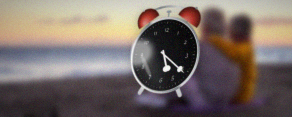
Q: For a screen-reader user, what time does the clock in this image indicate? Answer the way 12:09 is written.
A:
5:21
